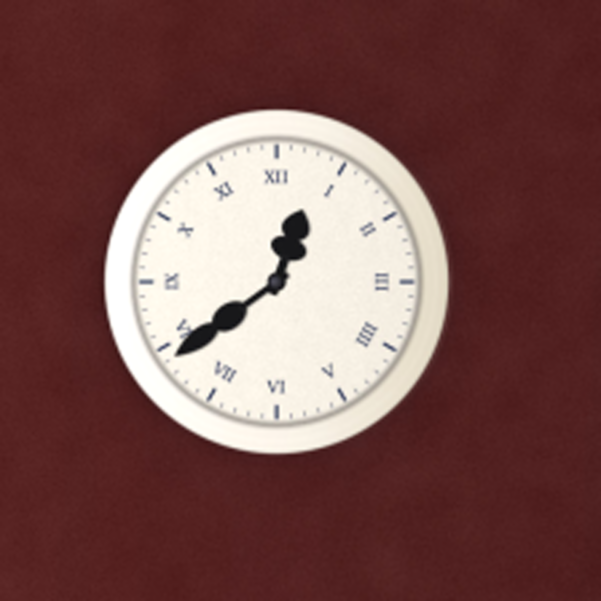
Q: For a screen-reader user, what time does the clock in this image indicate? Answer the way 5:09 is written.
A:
12:39
